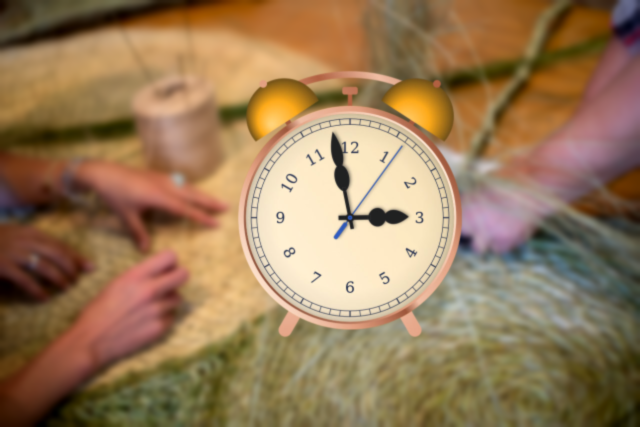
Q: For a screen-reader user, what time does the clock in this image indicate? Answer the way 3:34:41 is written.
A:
2:58:06
